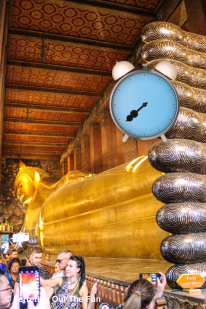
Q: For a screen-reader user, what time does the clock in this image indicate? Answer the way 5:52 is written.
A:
7:38
